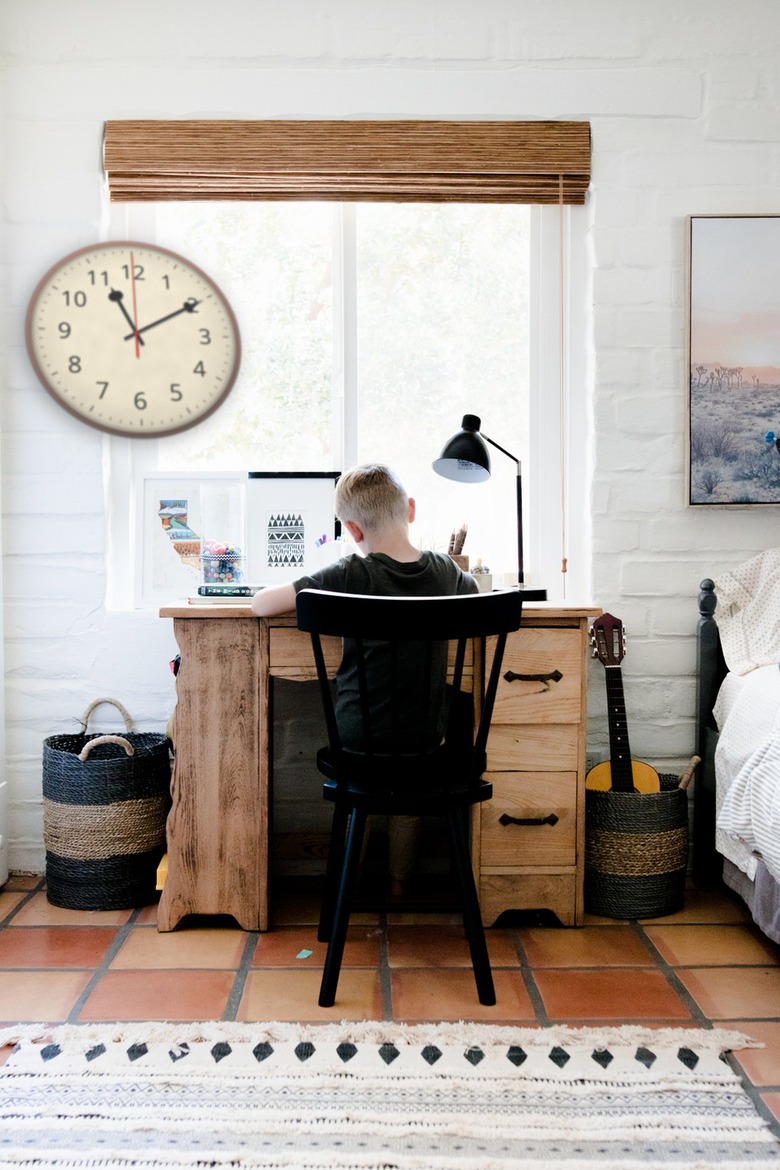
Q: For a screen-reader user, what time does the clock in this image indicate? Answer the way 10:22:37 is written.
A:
11:10:00
